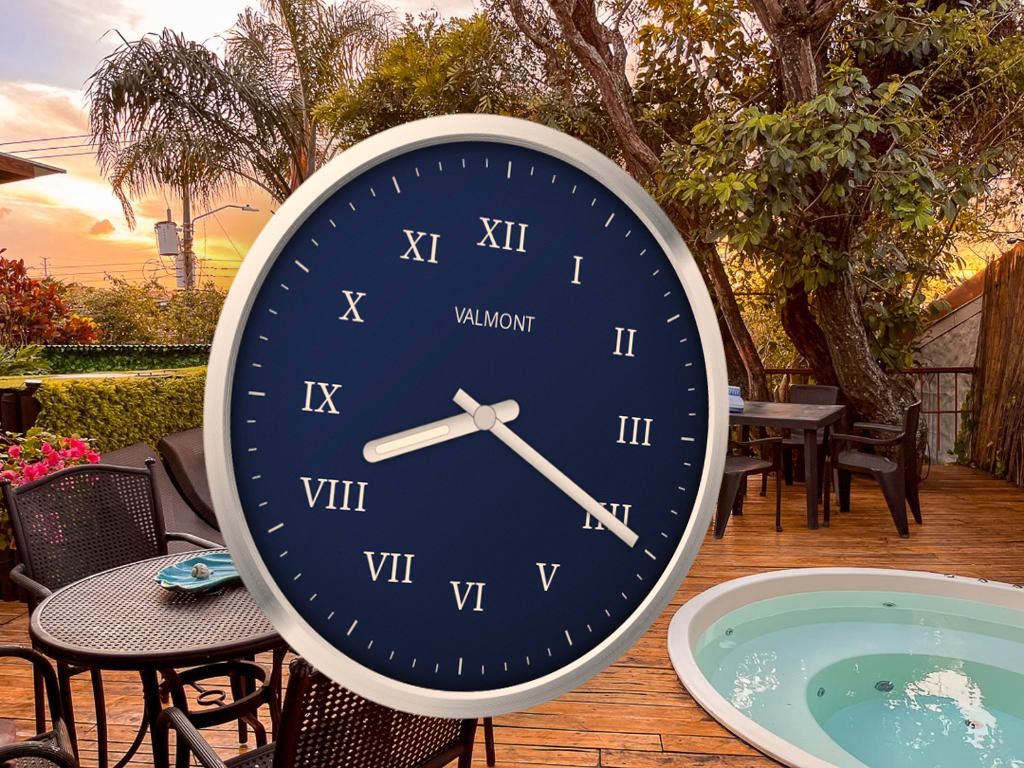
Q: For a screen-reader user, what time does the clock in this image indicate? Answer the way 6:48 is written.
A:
8:20
